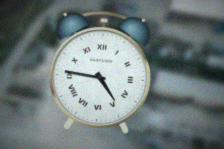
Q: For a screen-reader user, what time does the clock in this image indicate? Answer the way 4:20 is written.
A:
4:46
